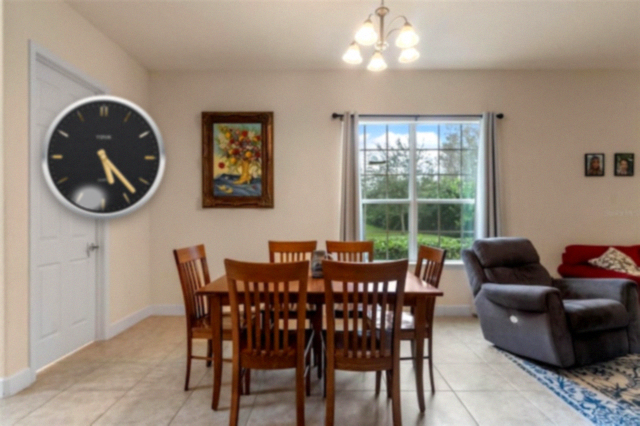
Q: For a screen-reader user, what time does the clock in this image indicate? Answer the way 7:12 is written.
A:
5:23
